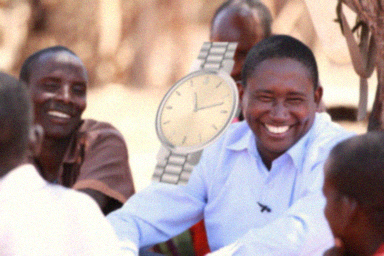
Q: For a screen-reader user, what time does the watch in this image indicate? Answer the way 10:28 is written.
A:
11:12
